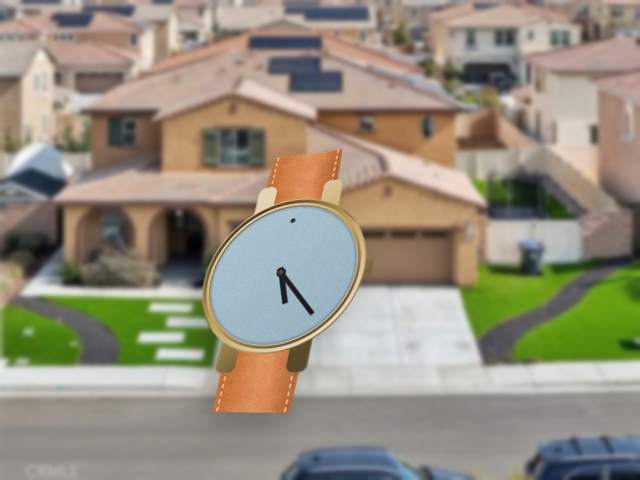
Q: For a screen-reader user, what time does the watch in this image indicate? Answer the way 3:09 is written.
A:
5:23
